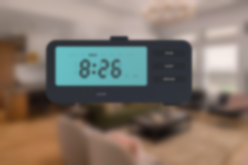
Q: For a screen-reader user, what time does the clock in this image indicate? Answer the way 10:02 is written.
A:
8:26
